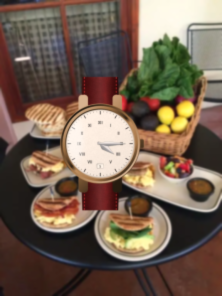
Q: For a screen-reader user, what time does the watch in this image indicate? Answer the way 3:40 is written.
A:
4:15
